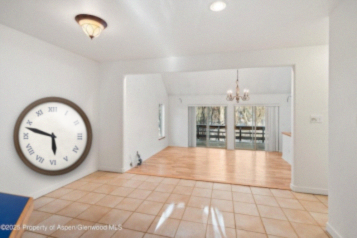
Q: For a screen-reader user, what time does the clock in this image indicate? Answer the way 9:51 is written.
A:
5:48
